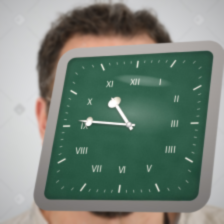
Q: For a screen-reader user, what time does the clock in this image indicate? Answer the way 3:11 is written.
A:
10:46
